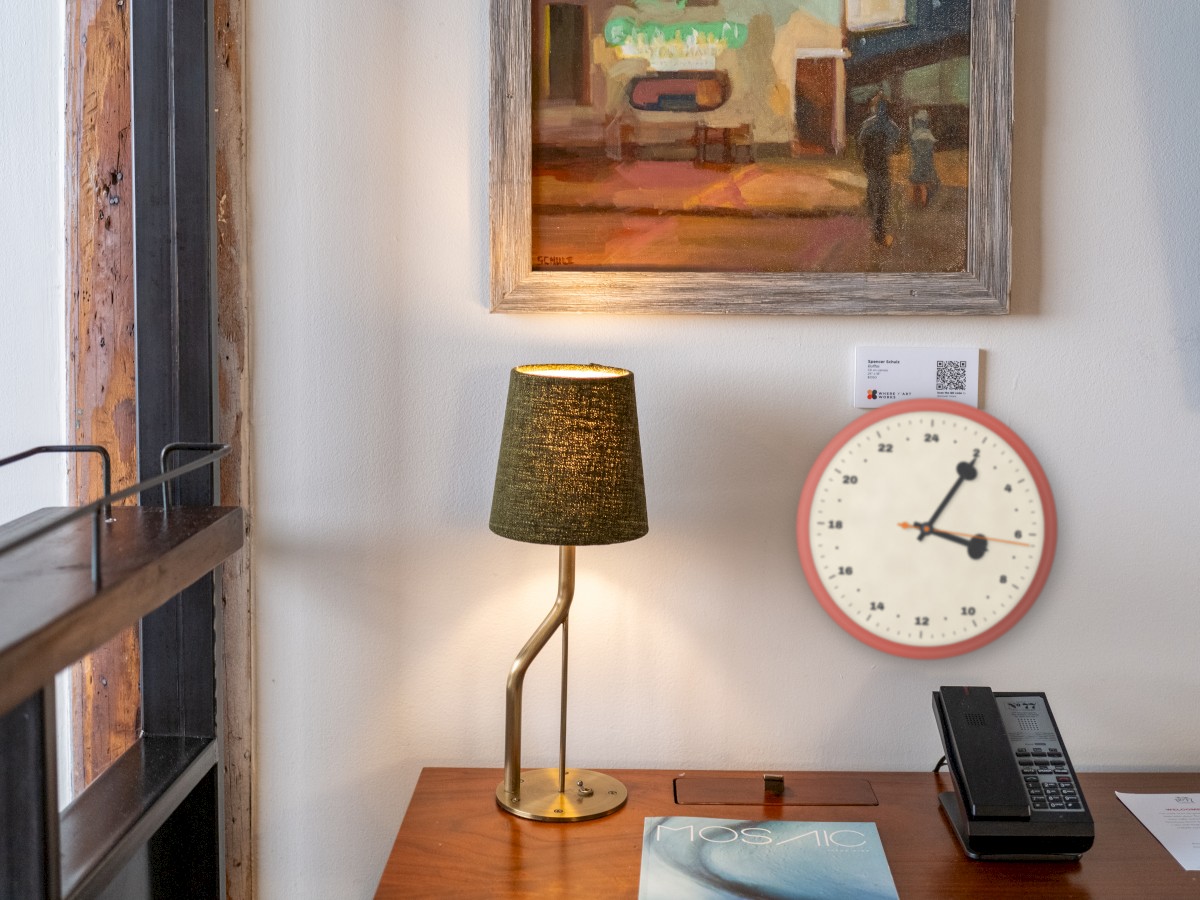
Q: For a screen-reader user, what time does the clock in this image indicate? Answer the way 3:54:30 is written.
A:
7:05:16
